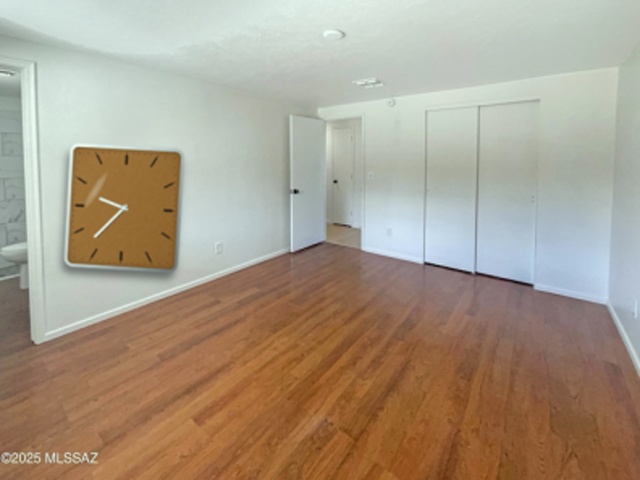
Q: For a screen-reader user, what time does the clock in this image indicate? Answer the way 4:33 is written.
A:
9:37
